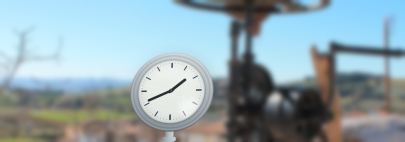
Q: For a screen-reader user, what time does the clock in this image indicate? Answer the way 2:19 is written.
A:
1:41
